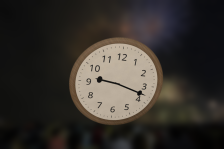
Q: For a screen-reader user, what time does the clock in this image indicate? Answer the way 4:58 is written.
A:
9:18
